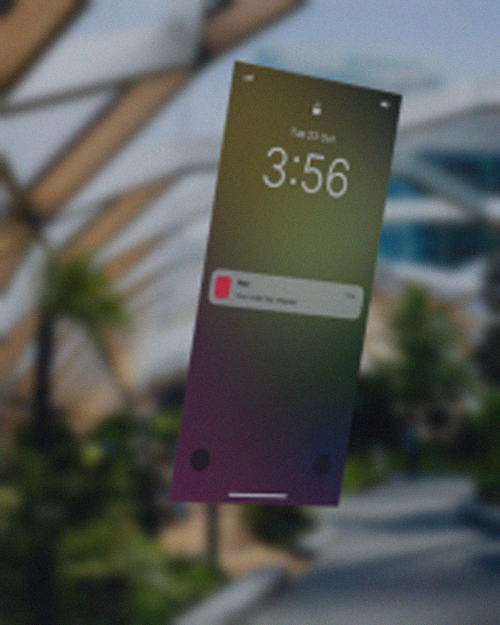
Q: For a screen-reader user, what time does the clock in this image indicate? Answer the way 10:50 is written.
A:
3:56
